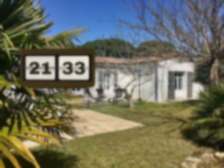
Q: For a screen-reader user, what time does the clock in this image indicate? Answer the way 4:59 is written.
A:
21:33
